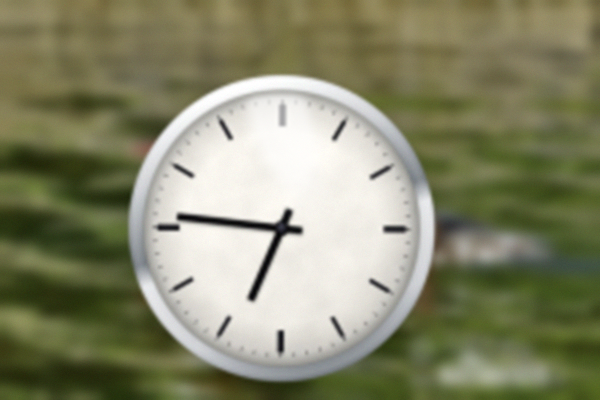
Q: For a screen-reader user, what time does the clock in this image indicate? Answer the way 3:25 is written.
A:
6:46
